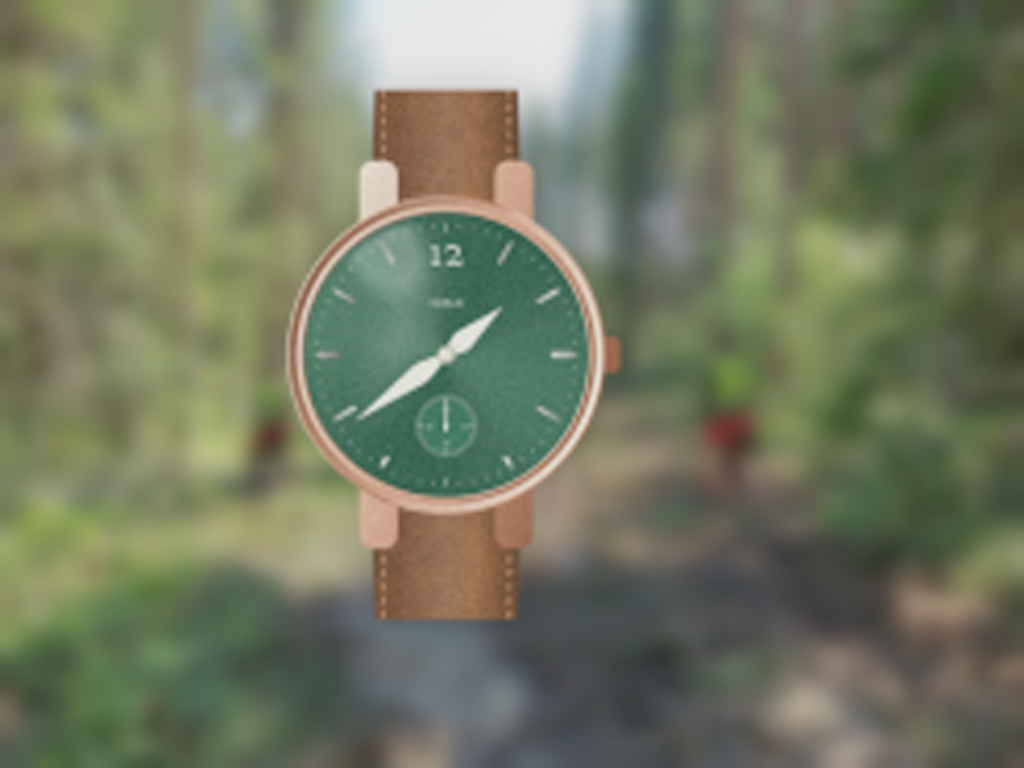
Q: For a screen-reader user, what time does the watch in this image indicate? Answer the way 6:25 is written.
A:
1:39
